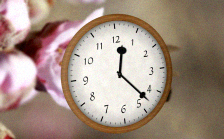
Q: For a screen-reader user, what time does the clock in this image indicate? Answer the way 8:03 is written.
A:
12:23
